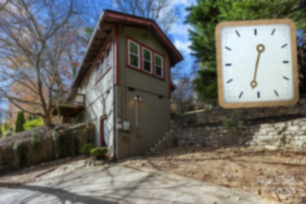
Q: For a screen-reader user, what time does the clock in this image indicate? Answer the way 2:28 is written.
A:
12:32
